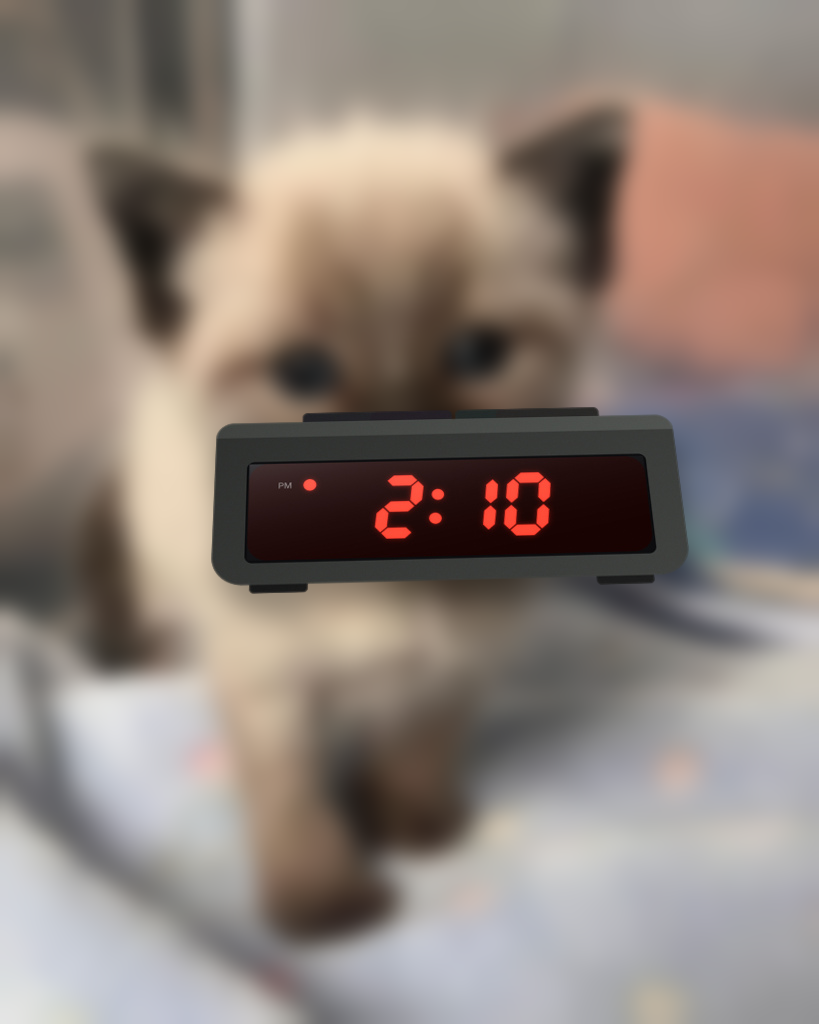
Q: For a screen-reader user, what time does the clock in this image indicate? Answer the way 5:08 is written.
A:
2:10
